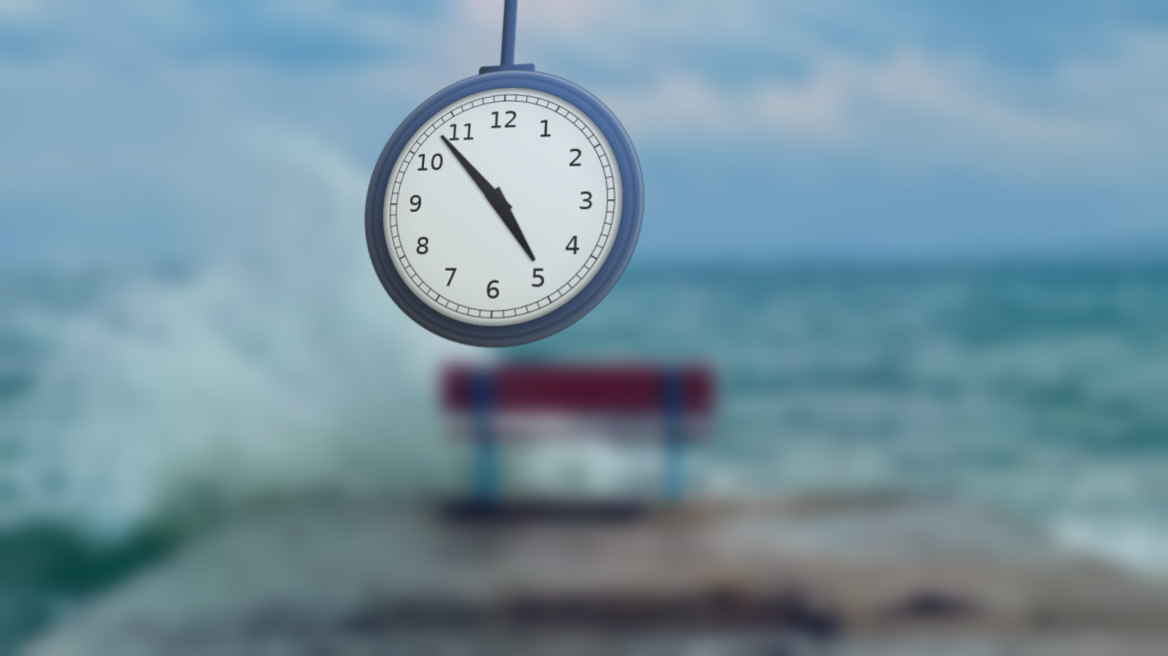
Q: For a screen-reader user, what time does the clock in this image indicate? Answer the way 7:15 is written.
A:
4:53
